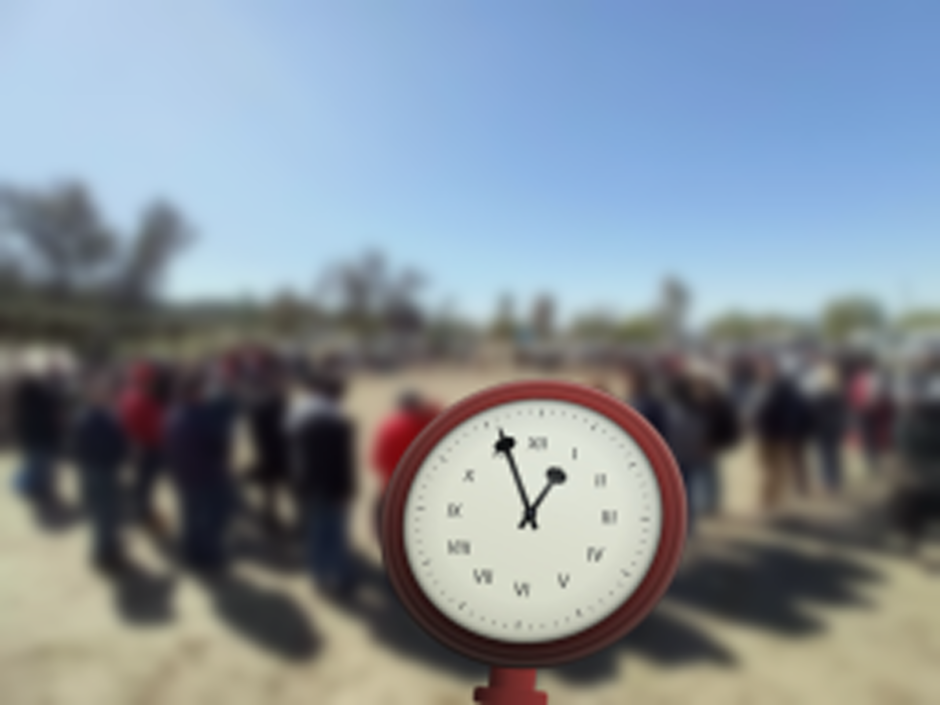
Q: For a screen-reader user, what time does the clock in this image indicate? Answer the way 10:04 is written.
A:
12:56
